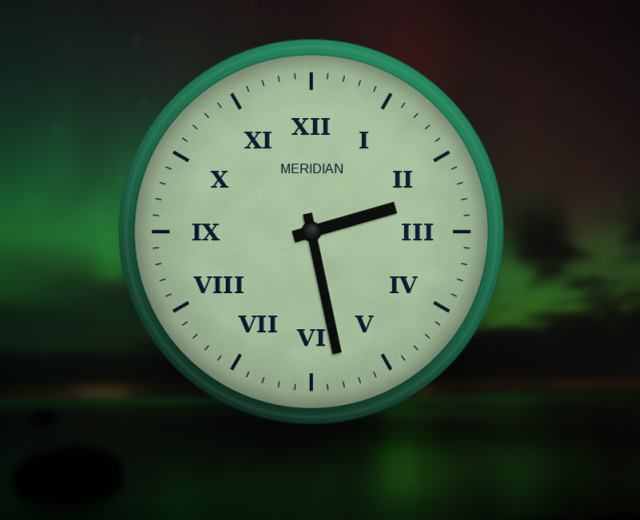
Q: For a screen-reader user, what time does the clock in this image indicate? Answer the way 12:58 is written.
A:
2:28
